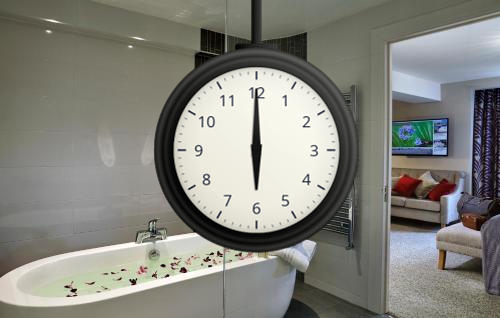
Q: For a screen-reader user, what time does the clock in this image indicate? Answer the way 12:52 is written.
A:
6:00
